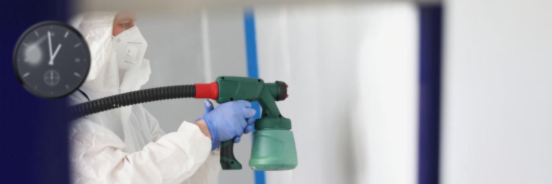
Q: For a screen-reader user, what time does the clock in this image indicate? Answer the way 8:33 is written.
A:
12:59
